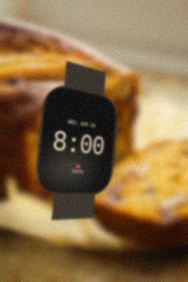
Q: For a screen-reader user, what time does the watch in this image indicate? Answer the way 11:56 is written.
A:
8:00
